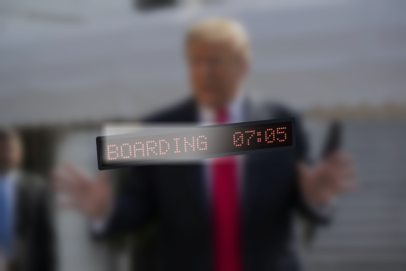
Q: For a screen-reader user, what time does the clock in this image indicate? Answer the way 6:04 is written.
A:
7:05
